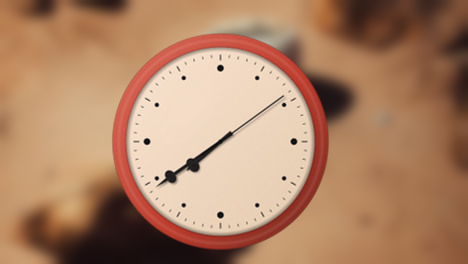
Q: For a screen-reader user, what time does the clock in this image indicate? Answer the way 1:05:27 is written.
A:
7:39:09
